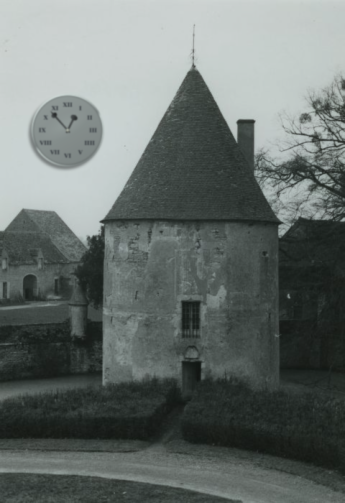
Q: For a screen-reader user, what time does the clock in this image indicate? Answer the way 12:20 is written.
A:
12:53
